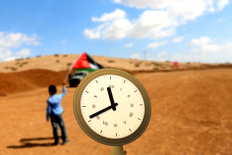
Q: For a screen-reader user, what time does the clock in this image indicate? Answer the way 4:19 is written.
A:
11:41
